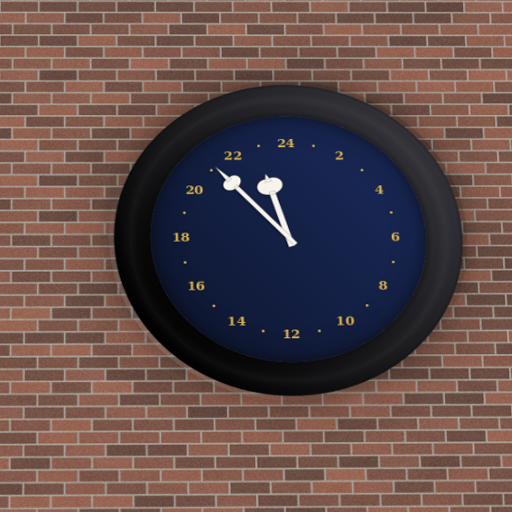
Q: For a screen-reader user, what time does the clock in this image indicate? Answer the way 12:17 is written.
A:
22:53
